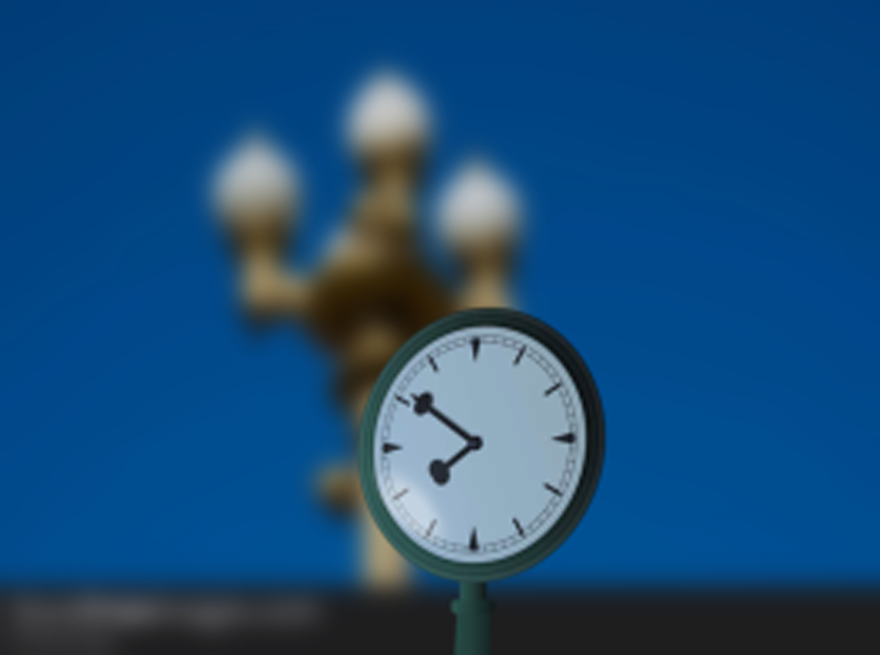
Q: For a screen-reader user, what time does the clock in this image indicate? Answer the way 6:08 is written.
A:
7:51
